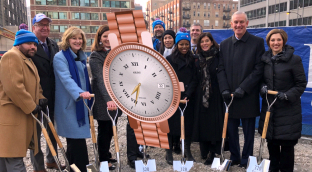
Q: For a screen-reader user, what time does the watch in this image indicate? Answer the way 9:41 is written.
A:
7:34
